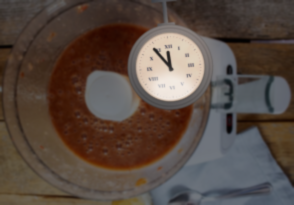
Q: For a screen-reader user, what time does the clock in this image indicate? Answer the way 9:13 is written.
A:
11:54
